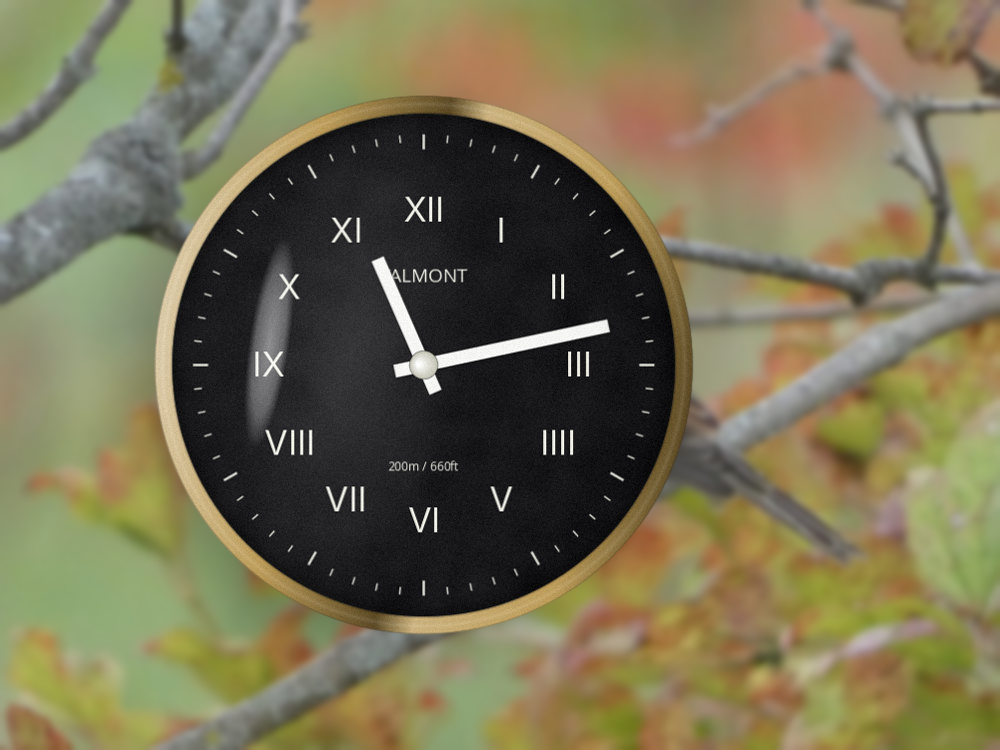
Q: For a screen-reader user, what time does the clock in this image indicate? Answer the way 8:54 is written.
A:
11:13
